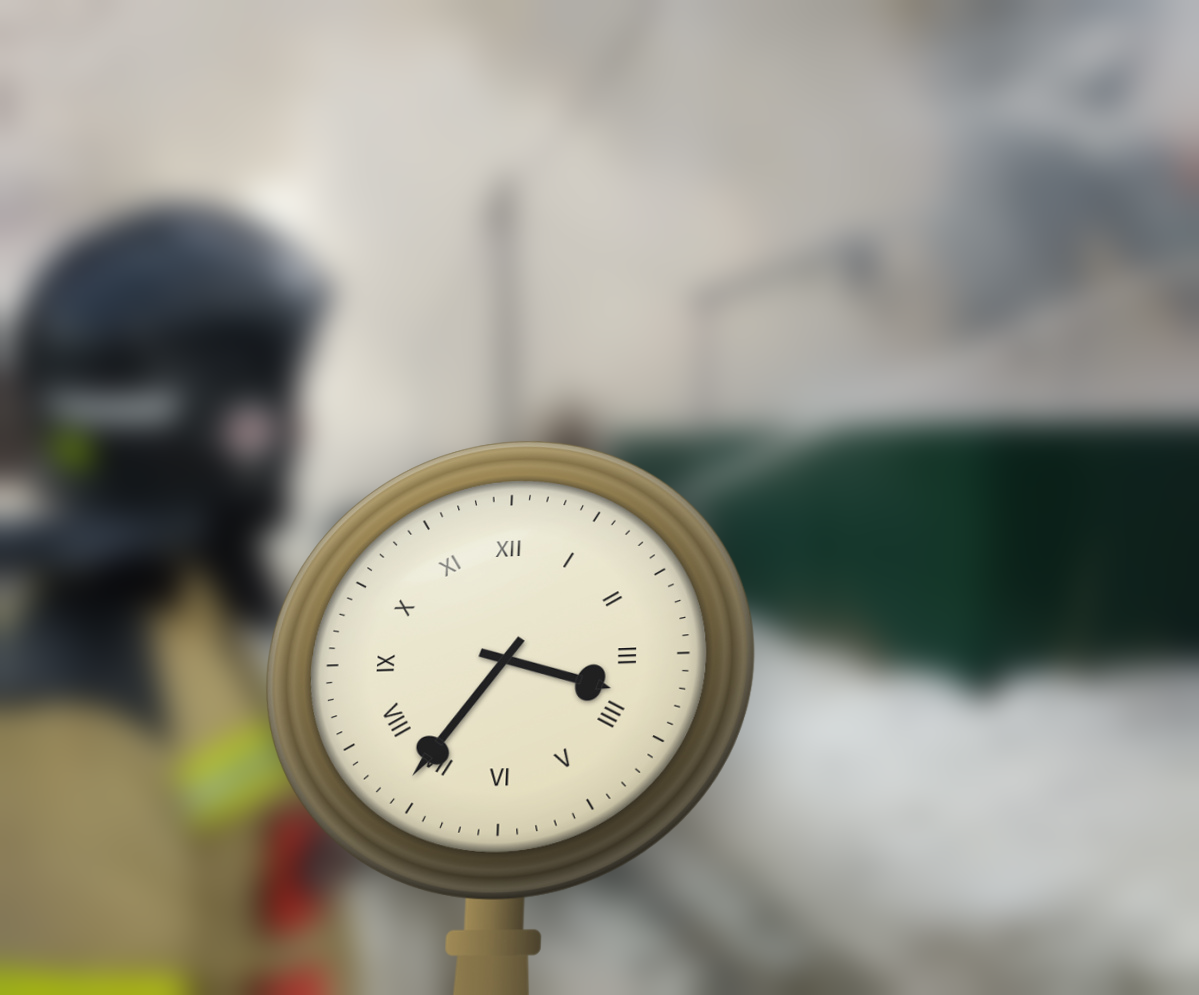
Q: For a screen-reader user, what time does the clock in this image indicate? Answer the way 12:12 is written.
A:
3:36
